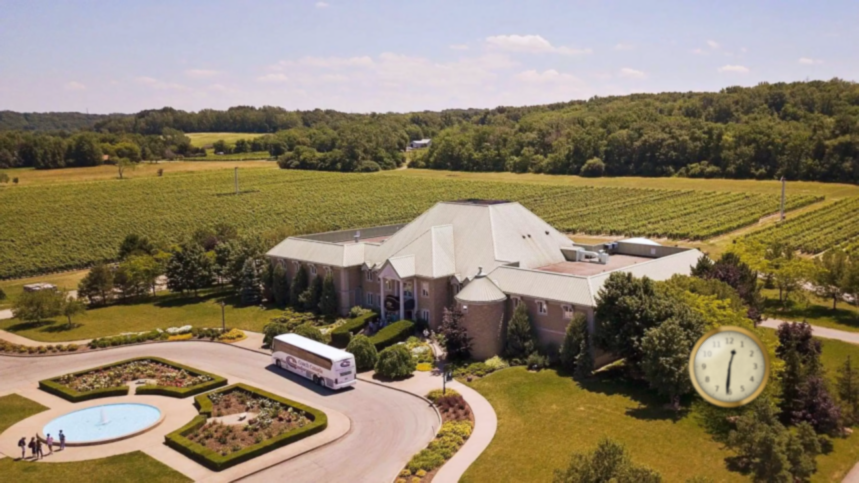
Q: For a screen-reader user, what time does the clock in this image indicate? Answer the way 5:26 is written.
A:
12:31
